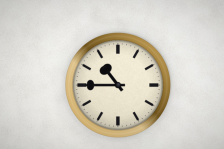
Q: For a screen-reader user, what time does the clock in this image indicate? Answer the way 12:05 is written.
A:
10:45
